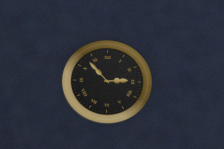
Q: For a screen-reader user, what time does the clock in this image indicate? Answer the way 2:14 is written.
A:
2:53
